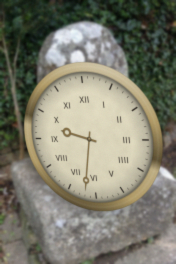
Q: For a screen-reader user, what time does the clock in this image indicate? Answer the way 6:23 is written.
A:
9:32
